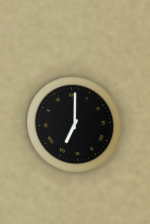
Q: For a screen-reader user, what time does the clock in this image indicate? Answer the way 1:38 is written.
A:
7:01
